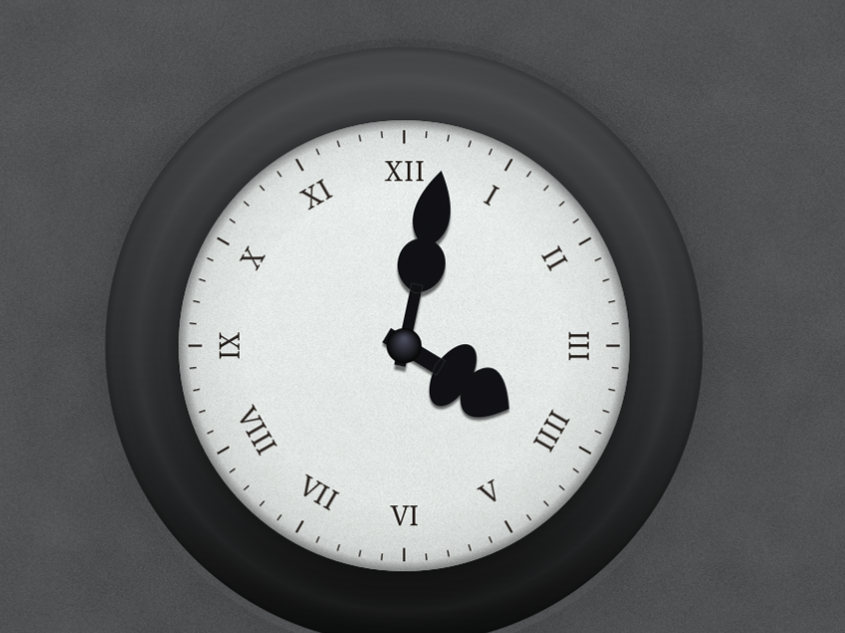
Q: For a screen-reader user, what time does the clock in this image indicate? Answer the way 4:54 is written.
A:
4:02
